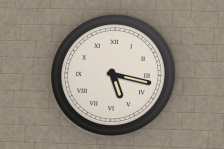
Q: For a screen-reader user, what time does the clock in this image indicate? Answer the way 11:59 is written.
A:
5:17
